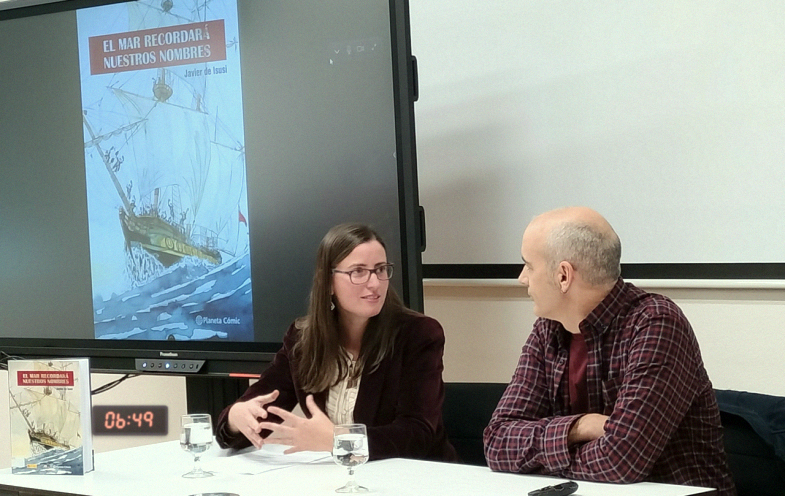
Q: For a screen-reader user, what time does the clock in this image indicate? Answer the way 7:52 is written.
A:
6:49
